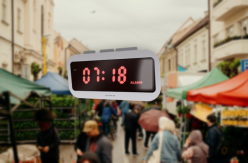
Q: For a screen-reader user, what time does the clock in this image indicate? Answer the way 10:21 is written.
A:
7:18
